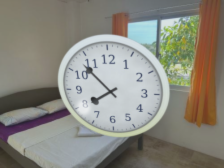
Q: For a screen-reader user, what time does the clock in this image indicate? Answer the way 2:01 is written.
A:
7:53
